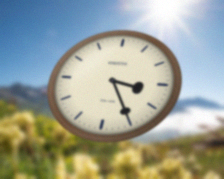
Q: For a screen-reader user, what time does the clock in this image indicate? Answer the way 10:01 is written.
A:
3:25
